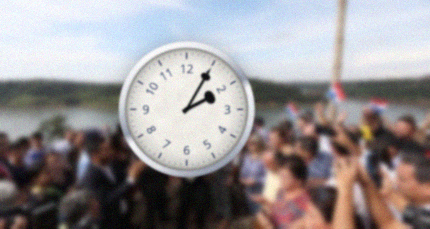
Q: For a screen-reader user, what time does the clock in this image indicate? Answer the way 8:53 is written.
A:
2:05
